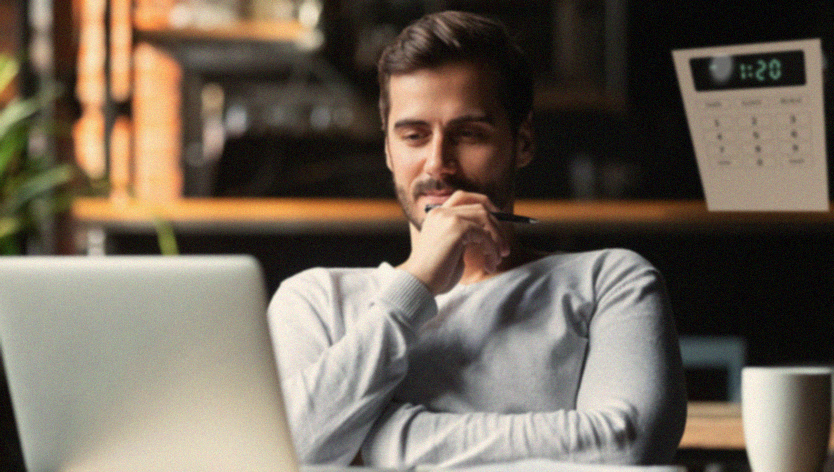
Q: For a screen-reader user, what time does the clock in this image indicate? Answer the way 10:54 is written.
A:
1:20
